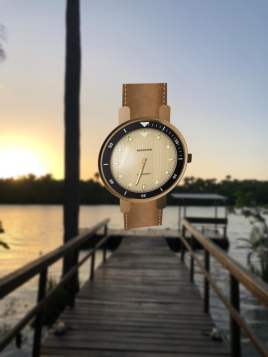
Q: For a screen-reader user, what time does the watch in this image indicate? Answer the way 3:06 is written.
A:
6:33
